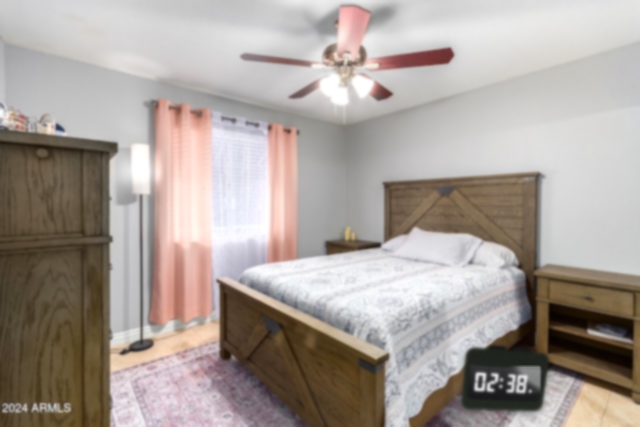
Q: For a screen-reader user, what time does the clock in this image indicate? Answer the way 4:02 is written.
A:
2:38
